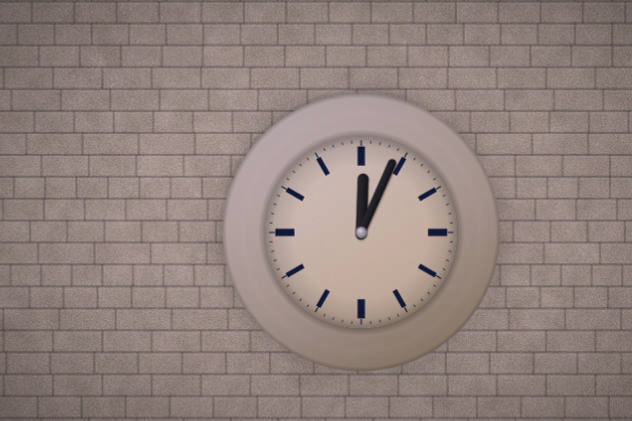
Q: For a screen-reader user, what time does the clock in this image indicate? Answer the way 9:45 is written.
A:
12:04
